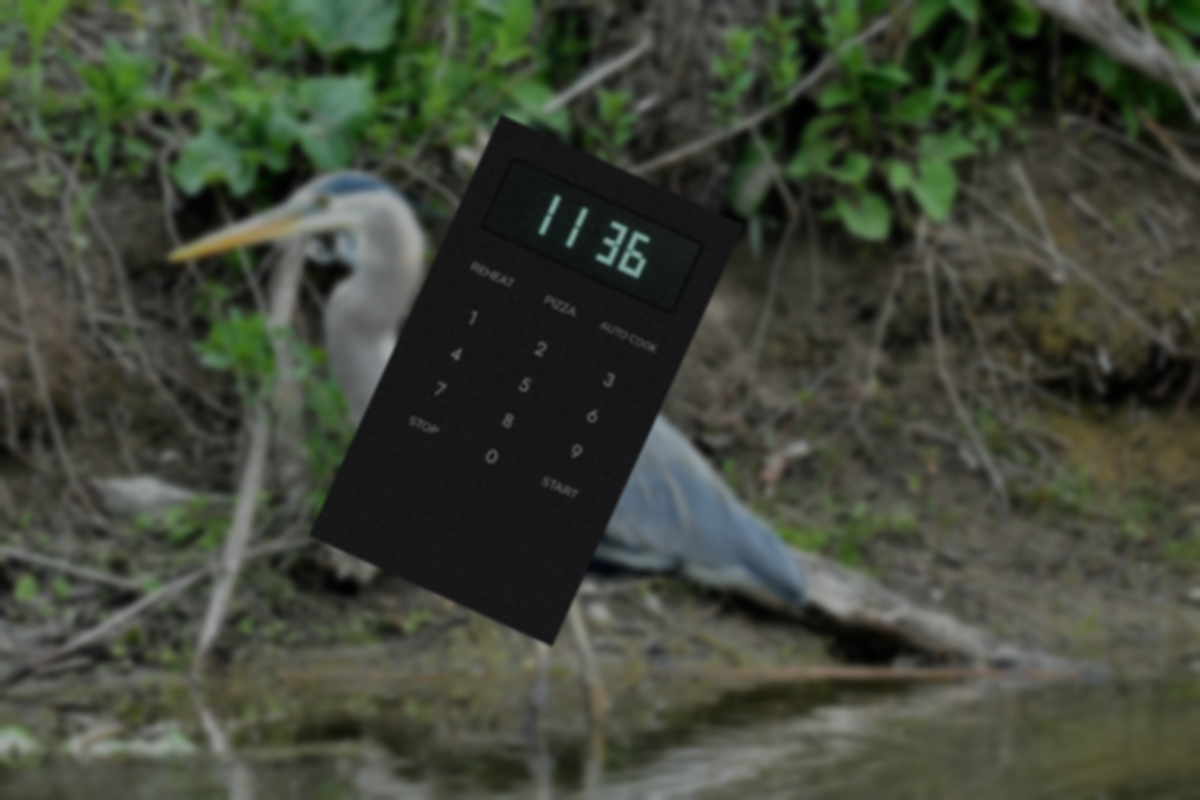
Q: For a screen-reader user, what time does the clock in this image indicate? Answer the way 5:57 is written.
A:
11:36
